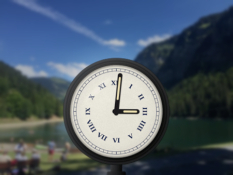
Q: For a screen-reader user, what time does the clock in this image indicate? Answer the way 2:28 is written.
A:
3:01
